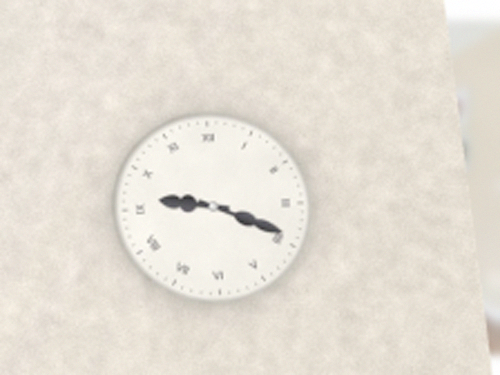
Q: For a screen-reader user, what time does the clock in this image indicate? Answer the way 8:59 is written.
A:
9:19
